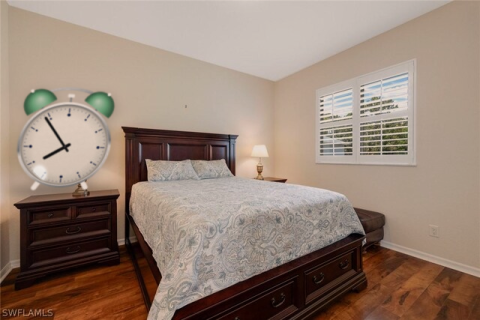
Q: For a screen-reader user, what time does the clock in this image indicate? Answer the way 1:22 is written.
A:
7:54
